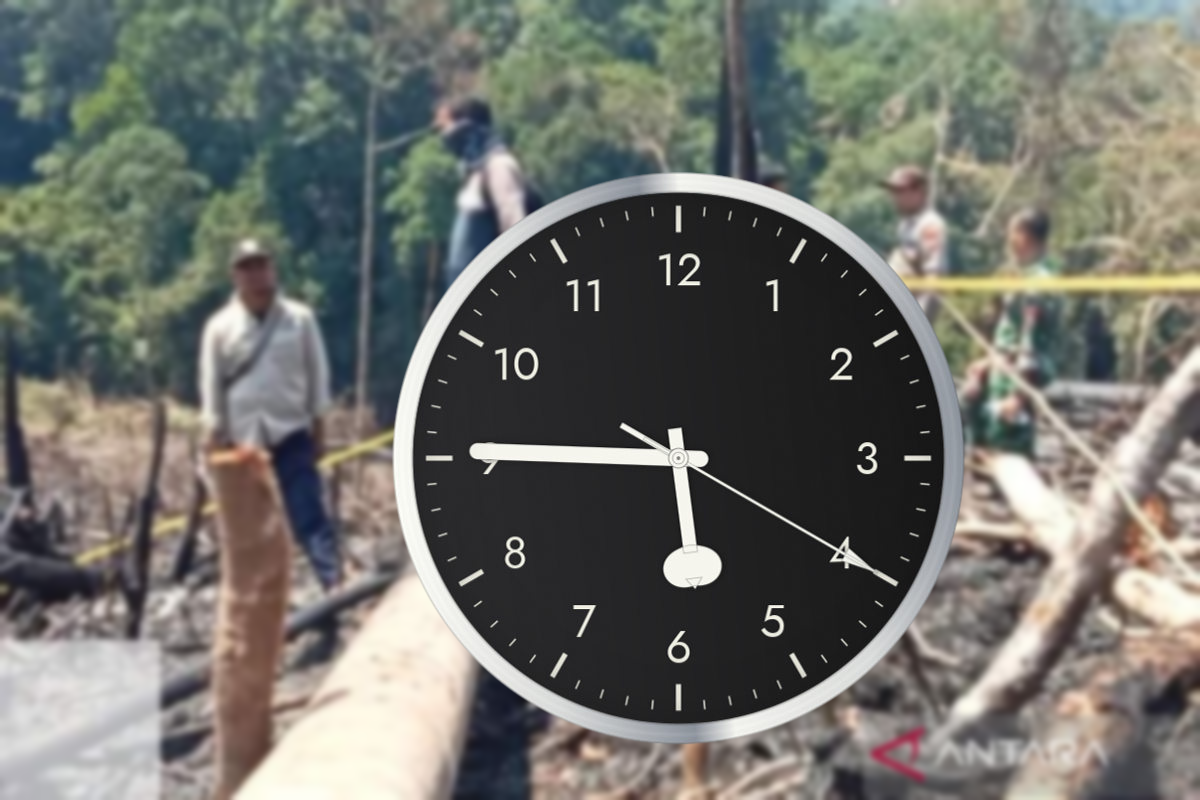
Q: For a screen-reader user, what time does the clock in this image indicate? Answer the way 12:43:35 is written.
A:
5:45:20
